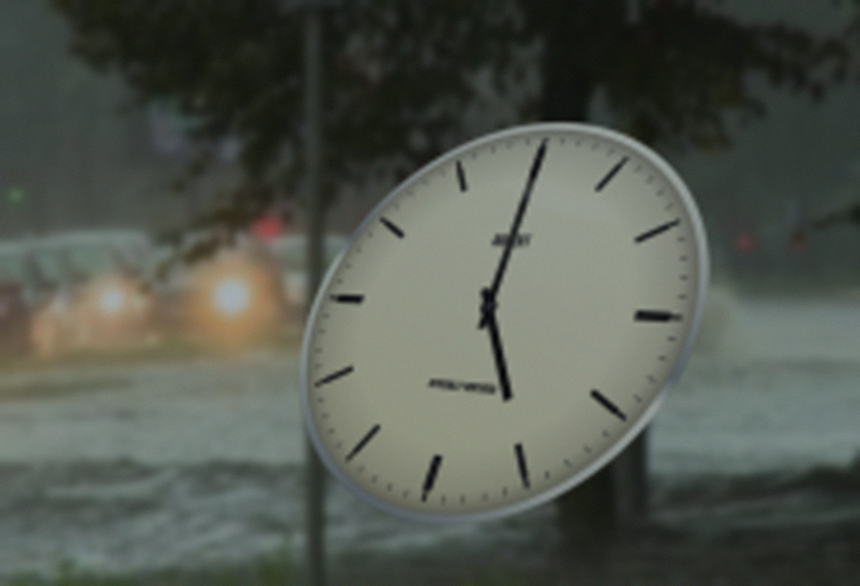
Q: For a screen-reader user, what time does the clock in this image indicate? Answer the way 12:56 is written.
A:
5:00
